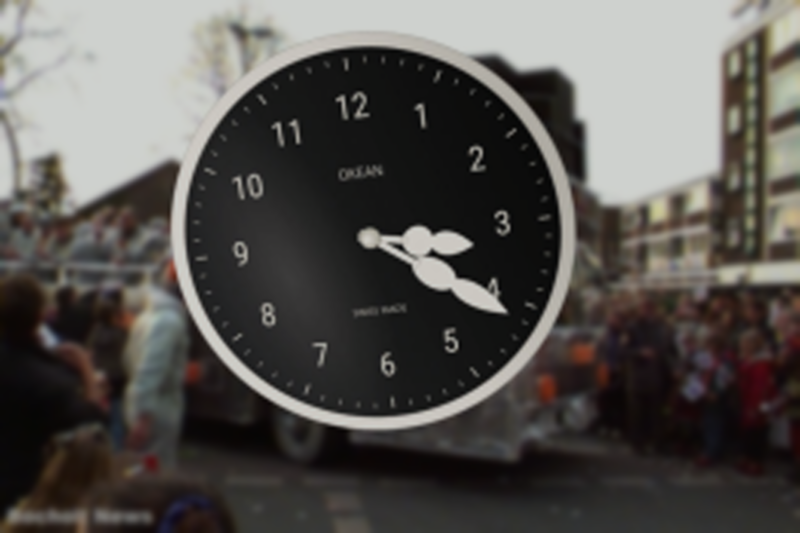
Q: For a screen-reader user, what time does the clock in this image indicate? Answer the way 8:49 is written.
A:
3:21
